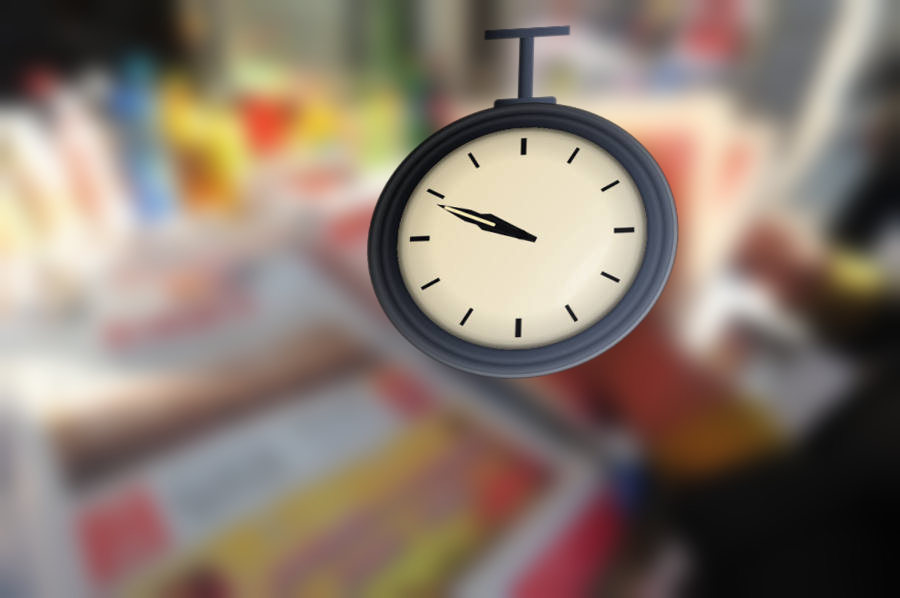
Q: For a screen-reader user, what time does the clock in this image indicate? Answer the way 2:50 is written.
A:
9:49
